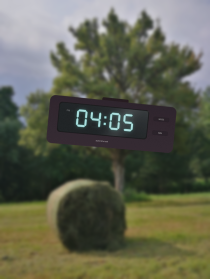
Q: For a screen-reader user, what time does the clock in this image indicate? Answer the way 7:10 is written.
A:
4:05
